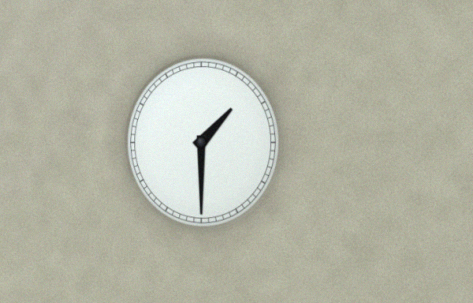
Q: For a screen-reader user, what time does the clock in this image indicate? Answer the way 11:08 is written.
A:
1:30
